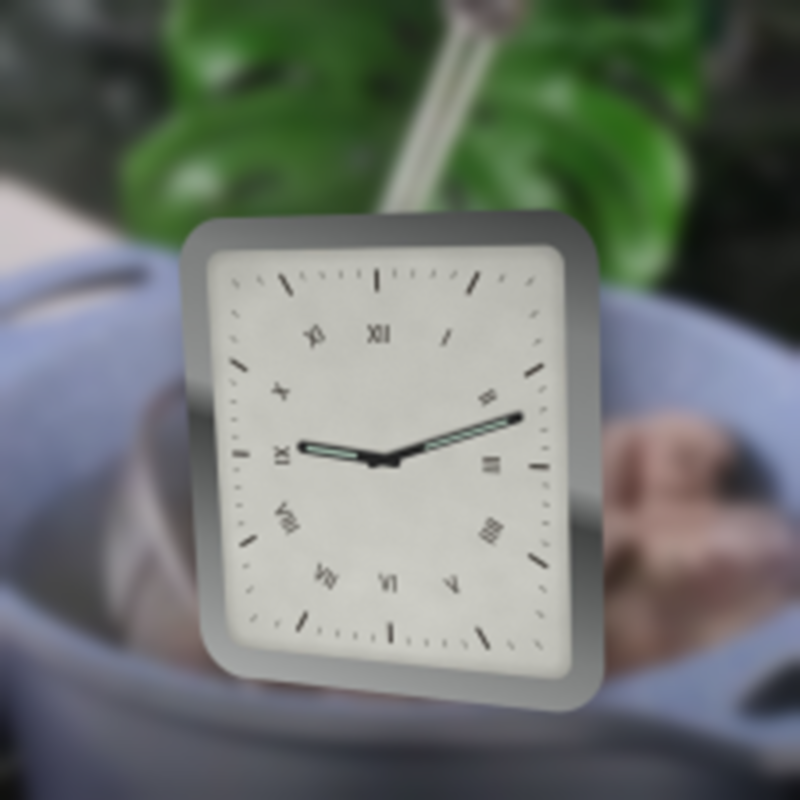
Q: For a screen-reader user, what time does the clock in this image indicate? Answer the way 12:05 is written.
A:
9:12
